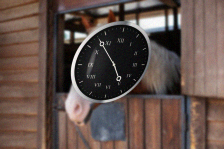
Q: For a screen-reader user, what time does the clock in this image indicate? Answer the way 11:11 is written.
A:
4:53
